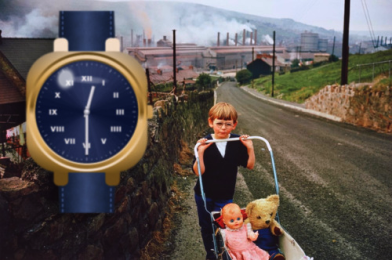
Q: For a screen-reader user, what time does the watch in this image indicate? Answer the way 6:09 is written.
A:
12:30
